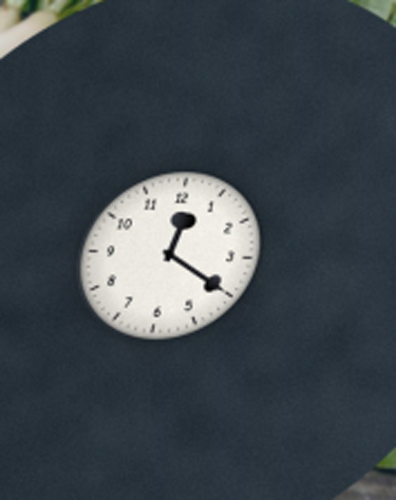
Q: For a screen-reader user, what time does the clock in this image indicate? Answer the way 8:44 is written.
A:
12:20
